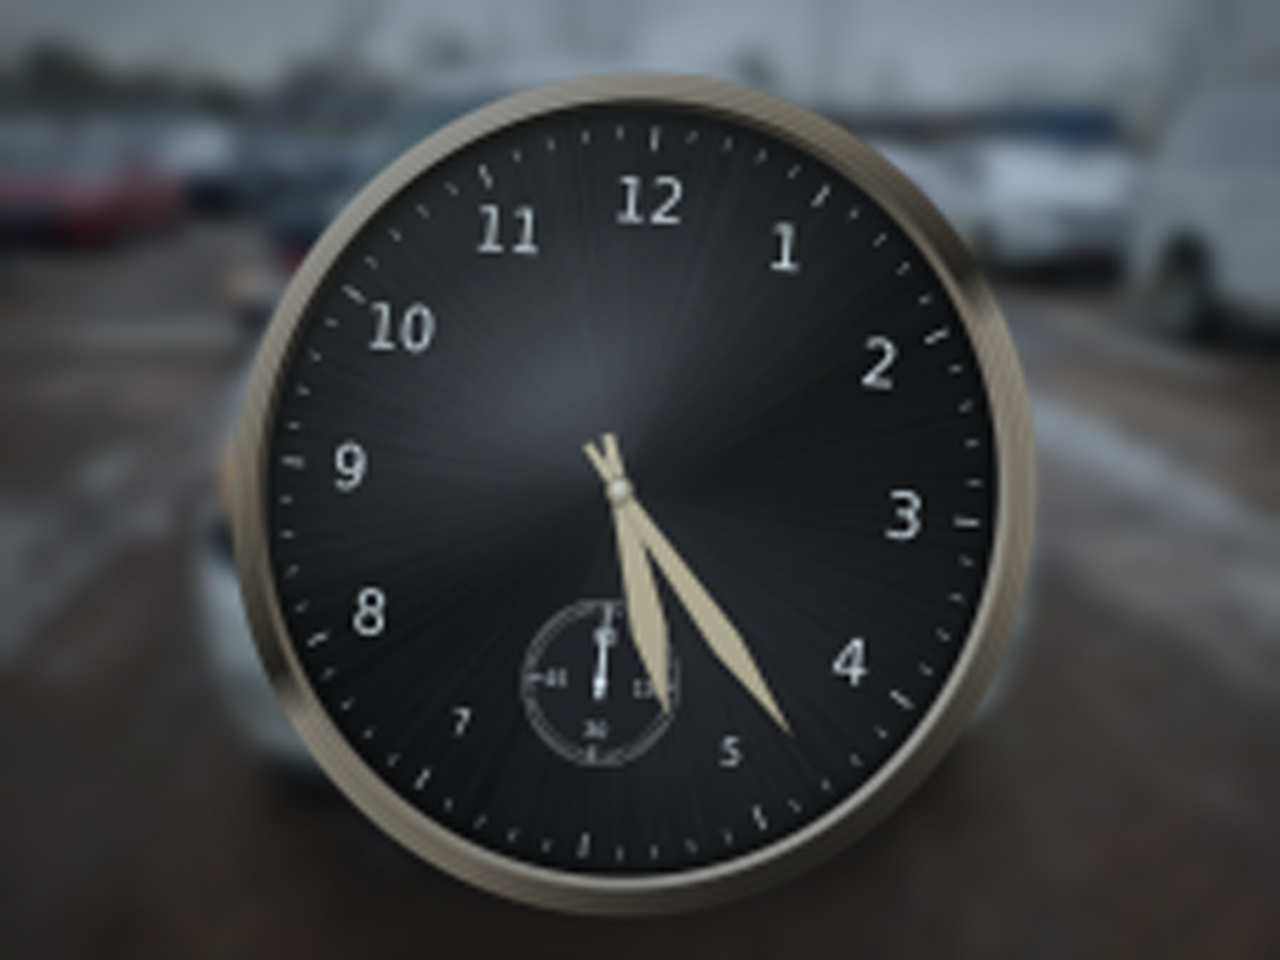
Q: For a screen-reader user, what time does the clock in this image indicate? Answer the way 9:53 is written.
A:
5:23
